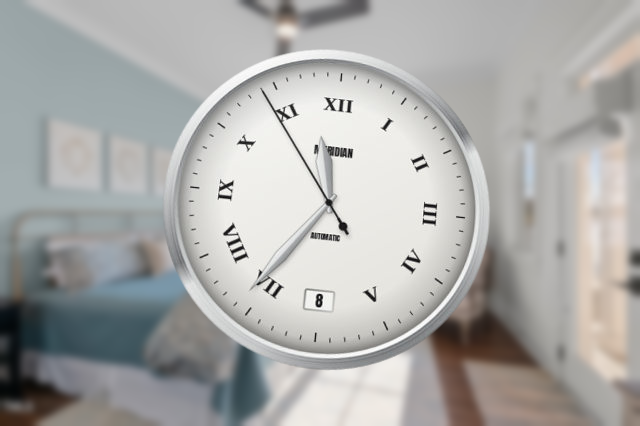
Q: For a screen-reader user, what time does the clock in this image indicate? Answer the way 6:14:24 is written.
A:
11:35:54
